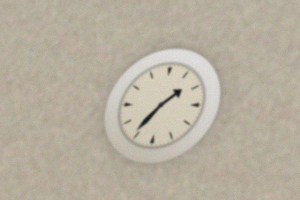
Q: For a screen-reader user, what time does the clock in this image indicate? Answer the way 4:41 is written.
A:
1:36
